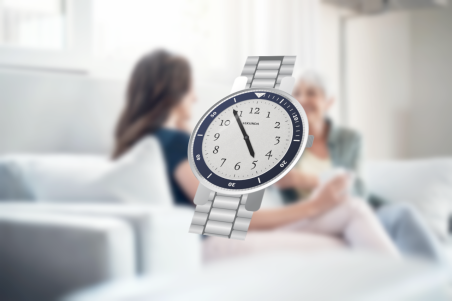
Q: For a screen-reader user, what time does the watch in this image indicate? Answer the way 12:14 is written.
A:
4:54
